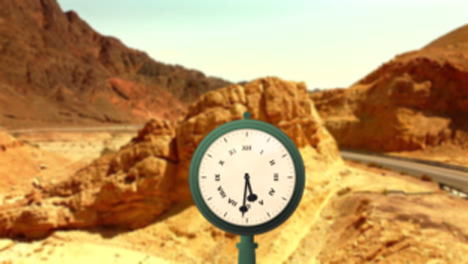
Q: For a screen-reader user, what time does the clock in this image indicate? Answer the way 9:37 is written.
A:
5:31
